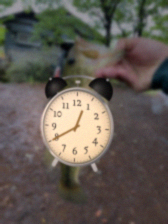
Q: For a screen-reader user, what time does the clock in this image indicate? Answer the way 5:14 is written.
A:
12:40
